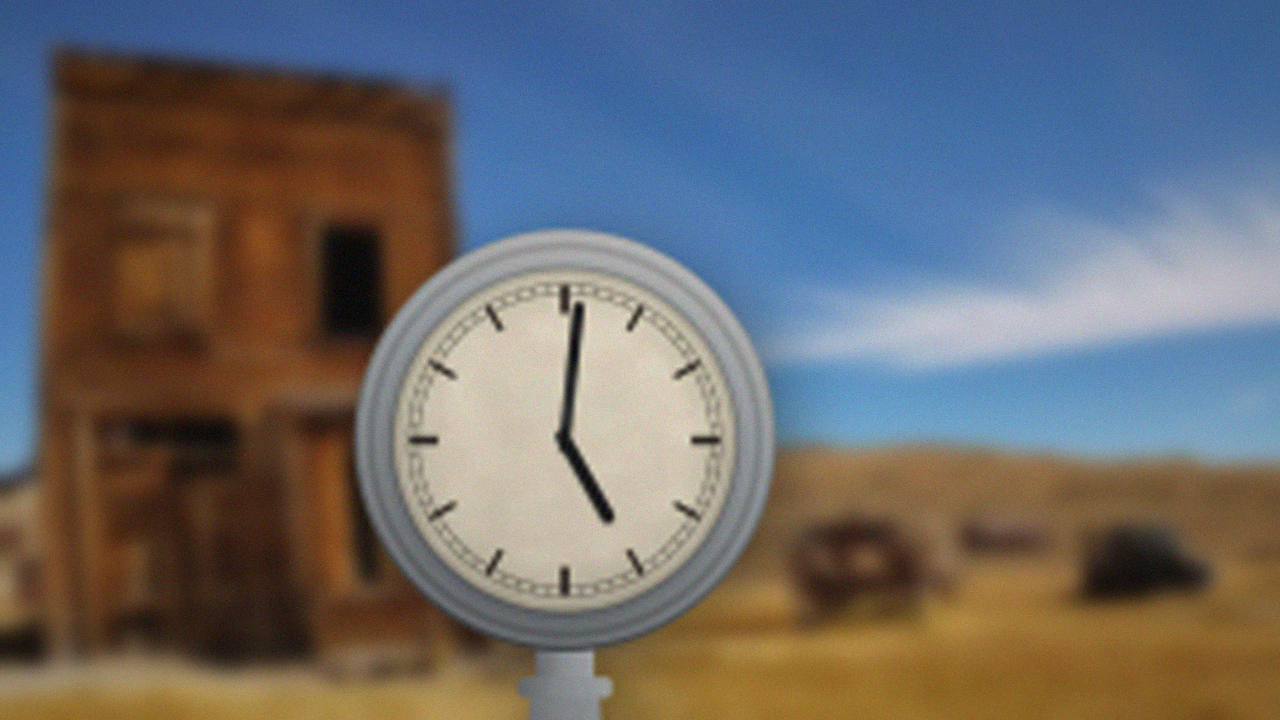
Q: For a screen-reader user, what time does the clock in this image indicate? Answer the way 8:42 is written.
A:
5:01
